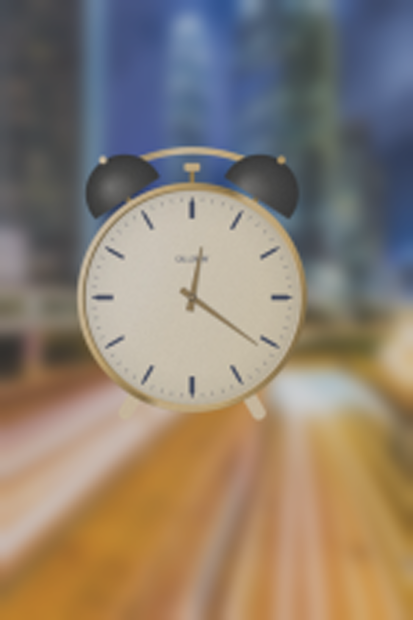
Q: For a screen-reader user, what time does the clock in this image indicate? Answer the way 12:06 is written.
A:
12:21
